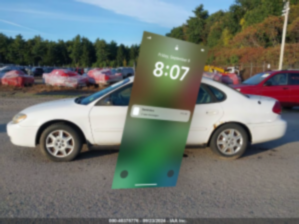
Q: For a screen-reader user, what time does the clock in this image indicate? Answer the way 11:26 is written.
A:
8:07
